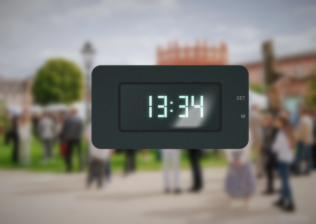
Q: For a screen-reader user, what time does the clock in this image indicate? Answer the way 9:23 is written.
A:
13:34
